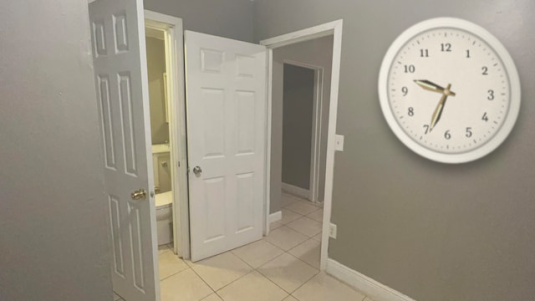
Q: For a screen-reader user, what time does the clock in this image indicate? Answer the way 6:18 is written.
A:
9:34
